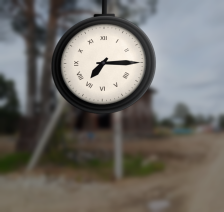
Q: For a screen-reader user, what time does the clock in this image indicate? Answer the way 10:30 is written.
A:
7:15
